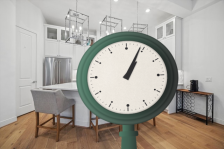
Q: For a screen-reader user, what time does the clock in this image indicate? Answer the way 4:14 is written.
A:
1:04
